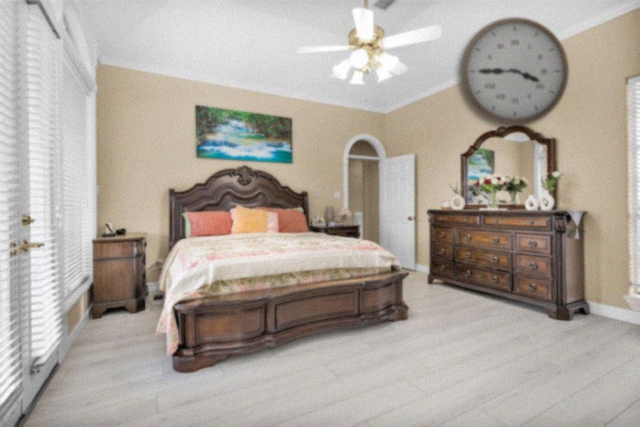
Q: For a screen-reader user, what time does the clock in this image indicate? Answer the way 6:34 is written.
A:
3:45
